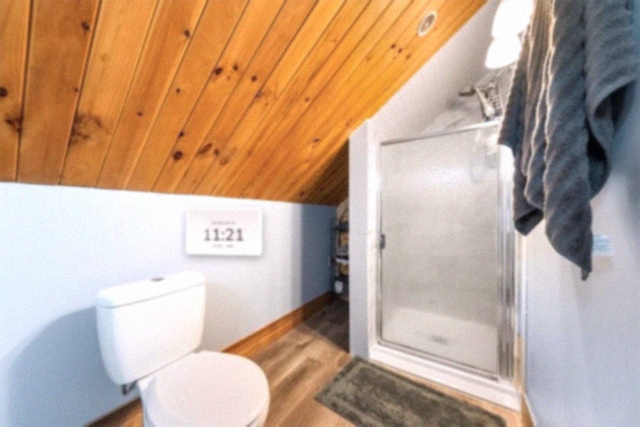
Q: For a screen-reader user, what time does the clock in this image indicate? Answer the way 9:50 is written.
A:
11:21
